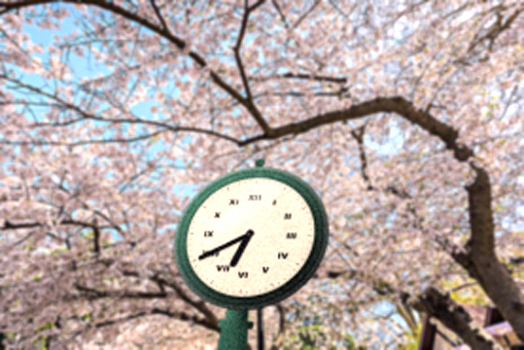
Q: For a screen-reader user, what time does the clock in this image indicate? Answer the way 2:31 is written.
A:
6:40
